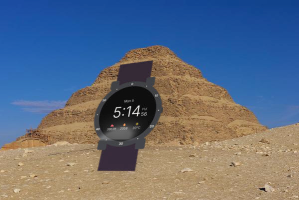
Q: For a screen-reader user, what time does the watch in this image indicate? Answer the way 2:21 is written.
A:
5:14
